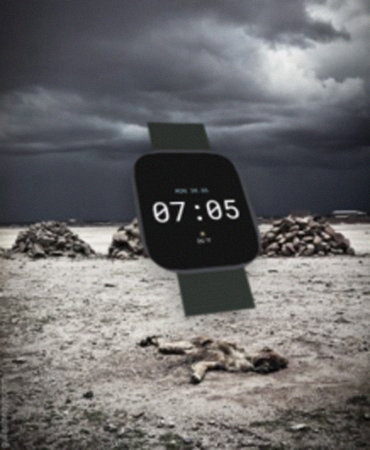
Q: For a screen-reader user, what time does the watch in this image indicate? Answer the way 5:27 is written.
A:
7:05
